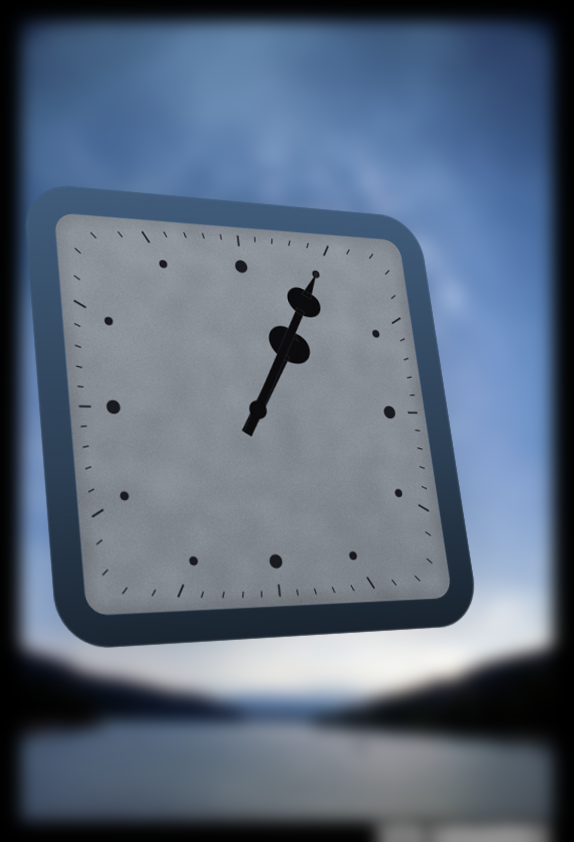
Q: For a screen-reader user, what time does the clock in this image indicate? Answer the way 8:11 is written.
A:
1:05
